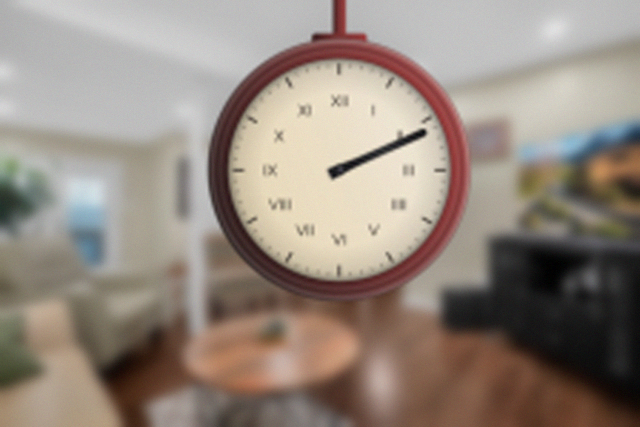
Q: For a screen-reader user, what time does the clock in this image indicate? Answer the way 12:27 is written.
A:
2:11
